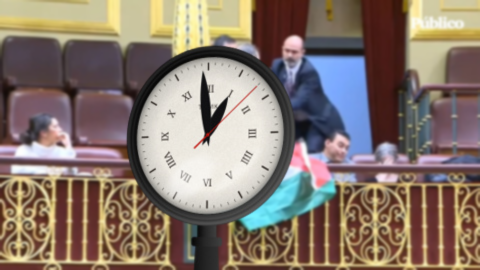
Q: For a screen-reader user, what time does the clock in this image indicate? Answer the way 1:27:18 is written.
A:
12:59:08
